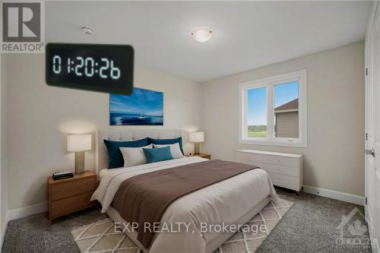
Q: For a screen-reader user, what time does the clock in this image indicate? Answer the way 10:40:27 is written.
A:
1:20:26
